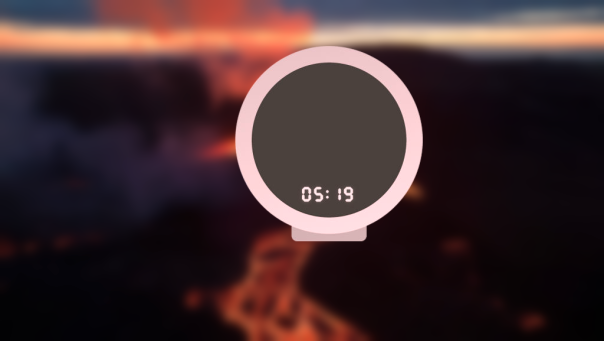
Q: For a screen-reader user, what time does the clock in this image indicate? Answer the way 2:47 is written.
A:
5:19
